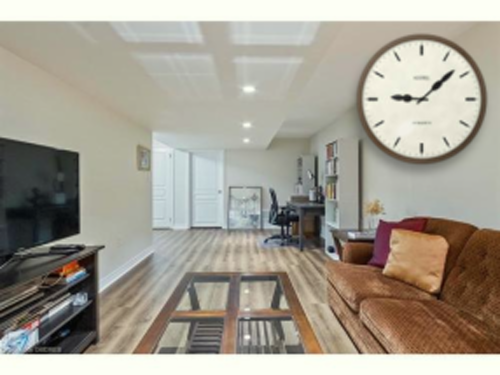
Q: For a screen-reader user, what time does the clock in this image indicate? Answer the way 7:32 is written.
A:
9:08
